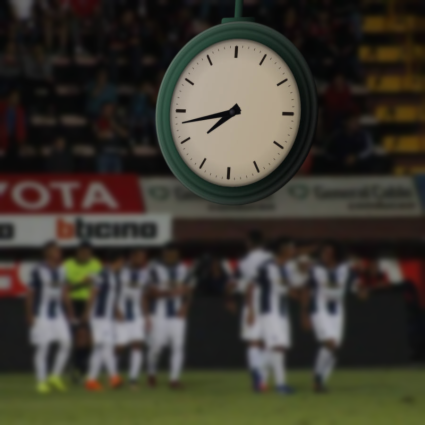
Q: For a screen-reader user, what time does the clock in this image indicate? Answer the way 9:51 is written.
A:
7:43
